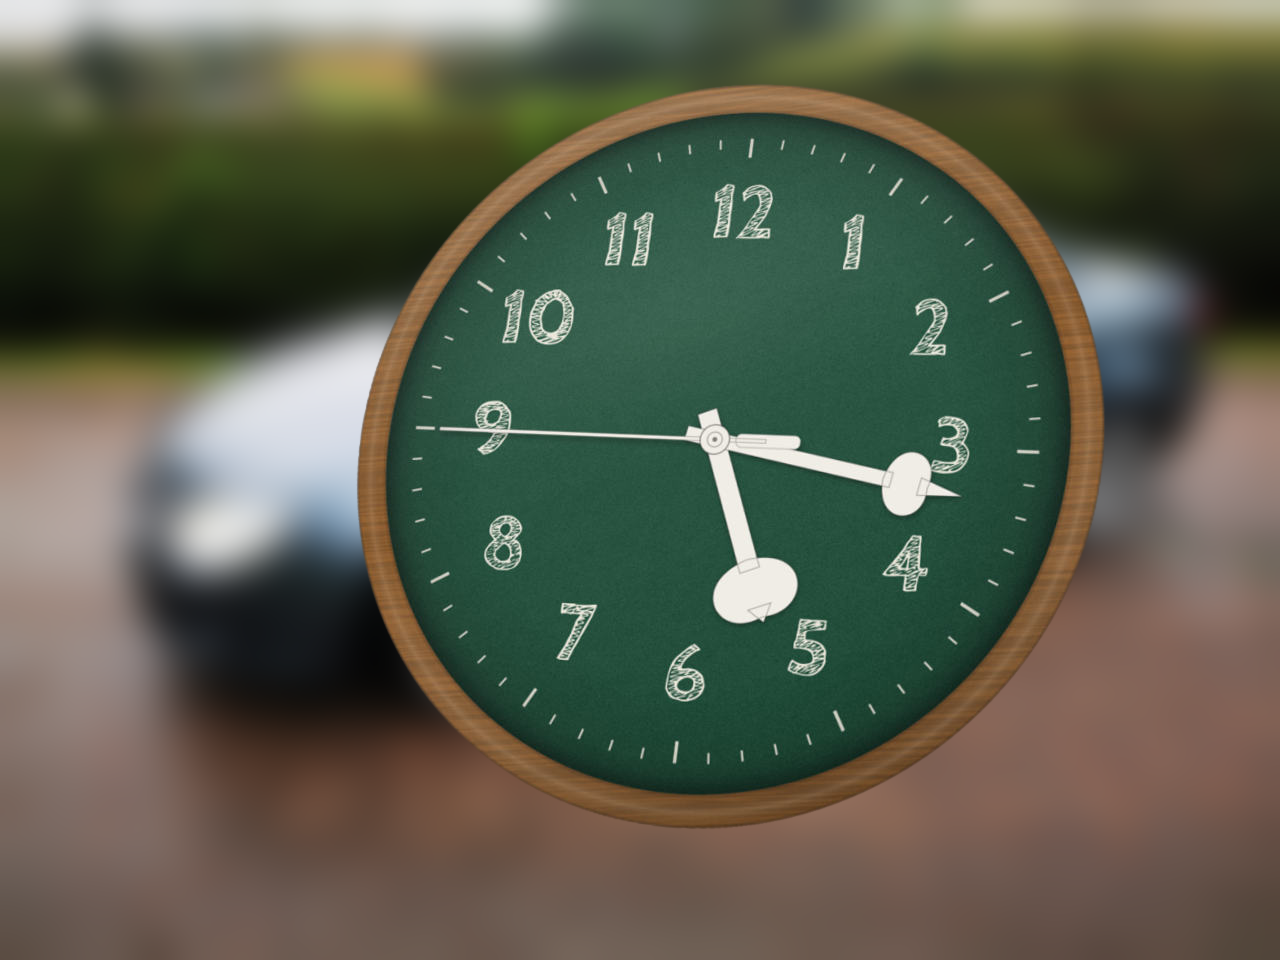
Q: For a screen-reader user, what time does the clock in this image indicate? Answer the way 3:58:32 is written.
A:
5:16:45
